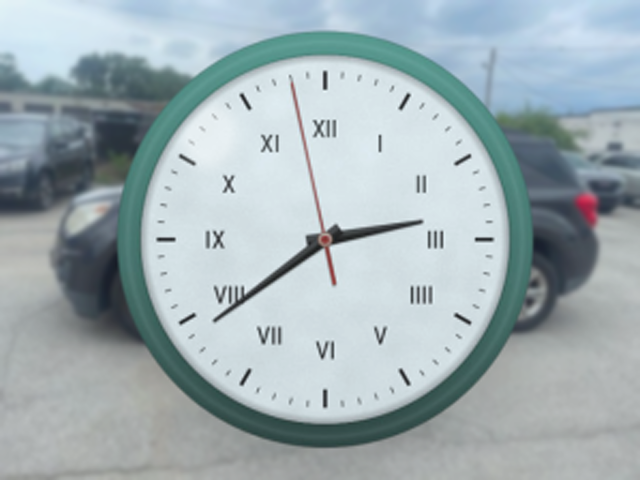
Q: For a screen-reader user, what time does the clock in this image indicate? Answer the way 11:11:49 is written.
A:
2:38:58
